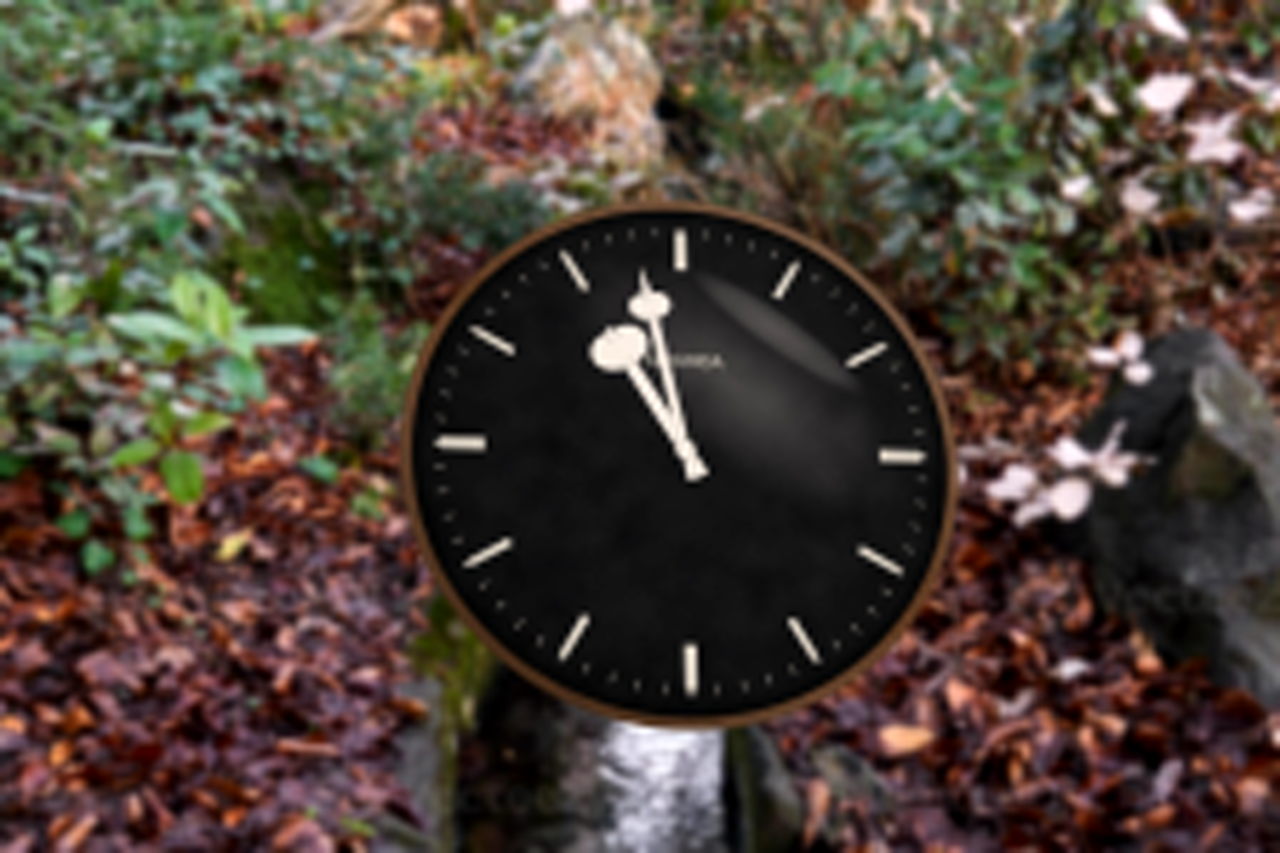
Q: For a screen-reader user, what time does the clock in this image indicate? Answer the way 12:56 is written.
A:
10:58
